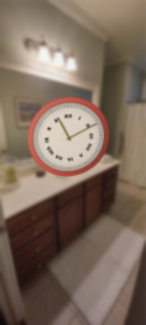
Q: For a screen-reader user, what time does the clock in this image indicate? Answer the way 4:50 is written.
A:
11:11
